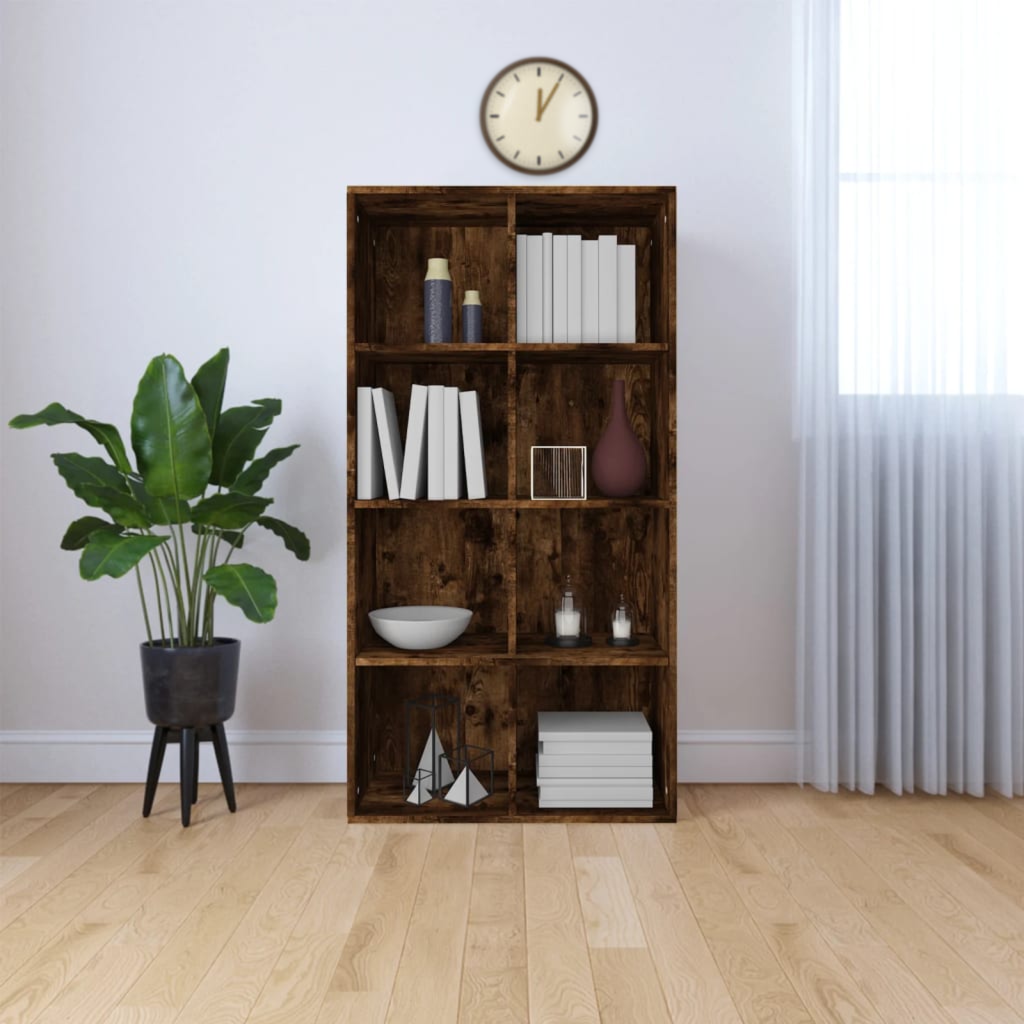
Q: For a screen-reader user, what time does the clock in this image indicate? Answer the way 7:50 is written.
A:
12:05
